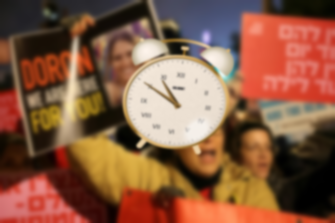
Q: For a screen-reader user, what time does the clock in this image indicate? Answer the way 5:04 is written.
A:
10:50
